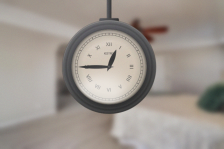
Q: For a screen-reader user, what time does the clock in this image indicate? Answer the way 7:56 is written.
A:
12:45
